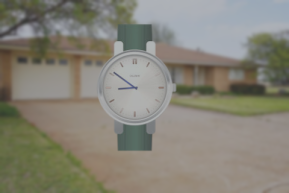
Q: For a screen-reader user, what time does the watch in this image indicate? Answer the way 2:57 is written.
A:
8:51
